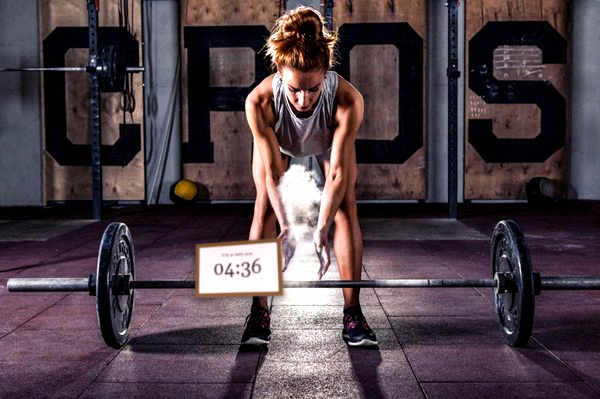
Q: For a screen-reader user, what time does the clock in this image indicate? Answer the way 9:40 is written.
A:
4:36
